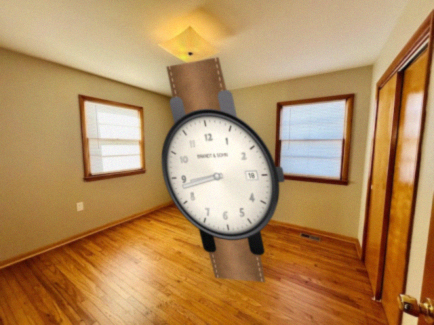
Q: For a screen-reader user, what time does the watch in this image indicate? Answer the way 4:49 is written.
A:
8:43
